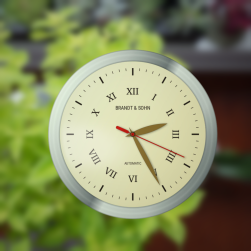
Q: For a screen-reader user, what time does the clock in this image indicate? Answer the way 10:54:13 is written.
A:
2:25:19
